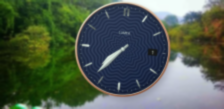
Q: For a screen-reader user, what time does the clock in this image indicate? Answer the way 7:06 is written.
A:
7:37
